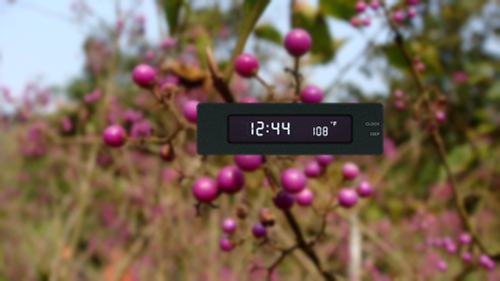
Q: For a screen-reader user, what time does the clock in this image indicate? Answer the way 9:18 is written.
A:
12:44
